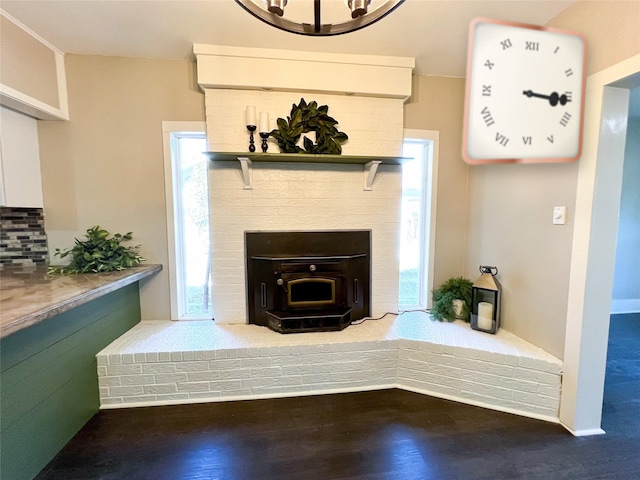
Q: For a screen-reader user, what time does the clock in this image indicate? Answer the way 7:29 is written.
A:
3:16
